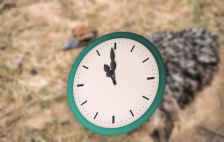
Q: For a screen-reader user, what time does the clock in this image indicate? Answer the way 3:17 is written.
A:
10:59
